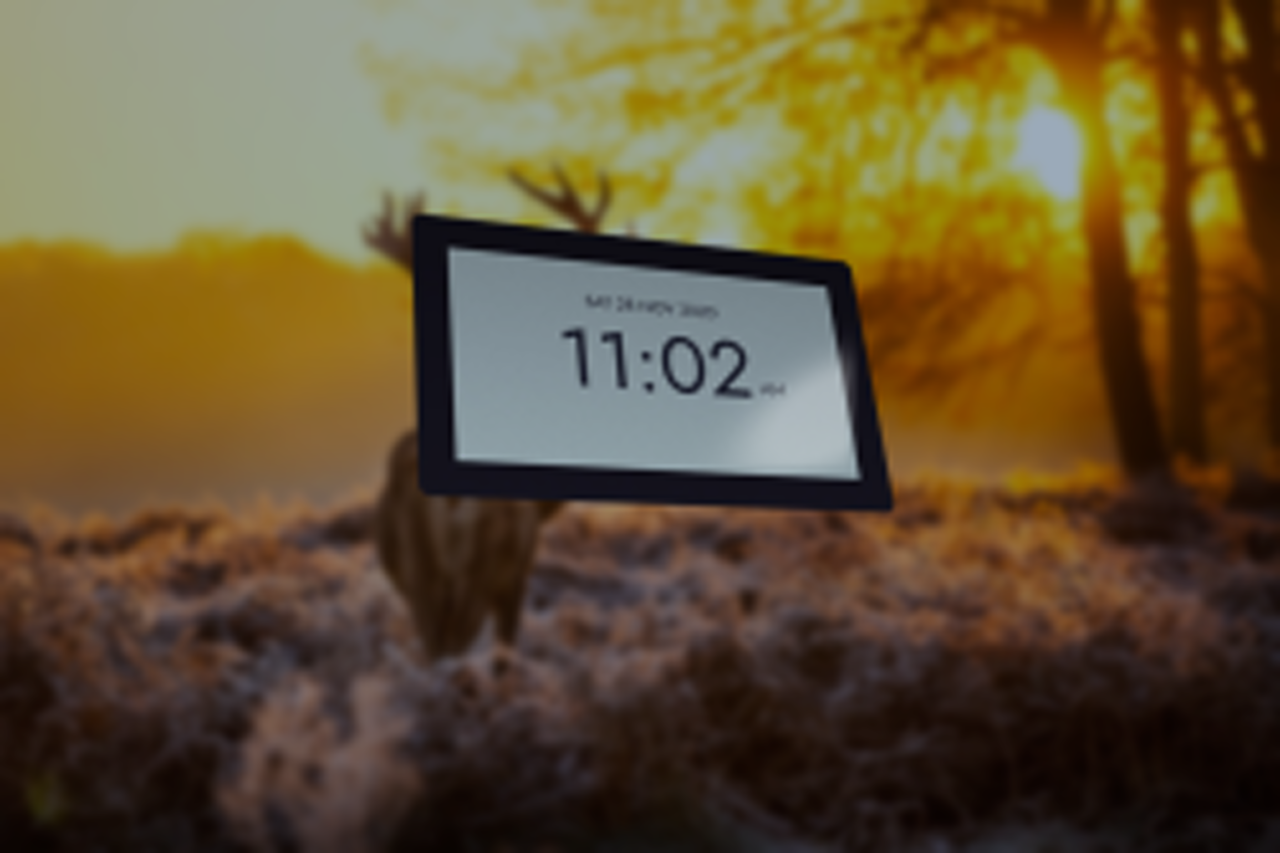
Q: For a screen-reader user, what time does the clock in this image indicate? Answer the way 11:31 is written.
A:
11:02
